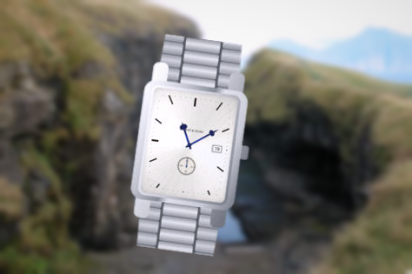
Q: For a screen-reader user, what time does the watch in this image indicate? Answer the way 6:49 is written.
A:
11:09
